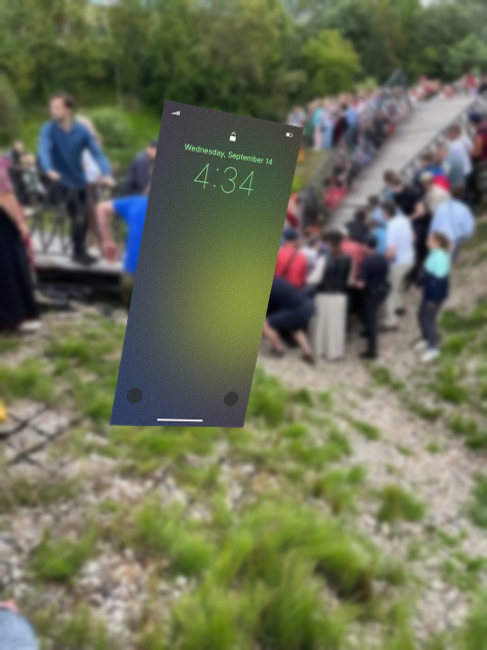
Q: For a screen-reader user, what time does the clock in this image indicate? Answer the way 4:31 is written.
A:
4:34
